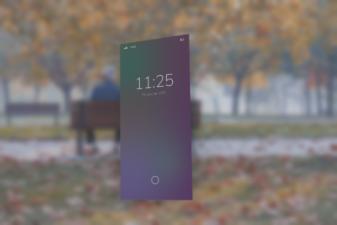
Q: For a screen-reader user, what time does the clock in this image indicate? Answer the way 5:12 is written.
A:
11:25
